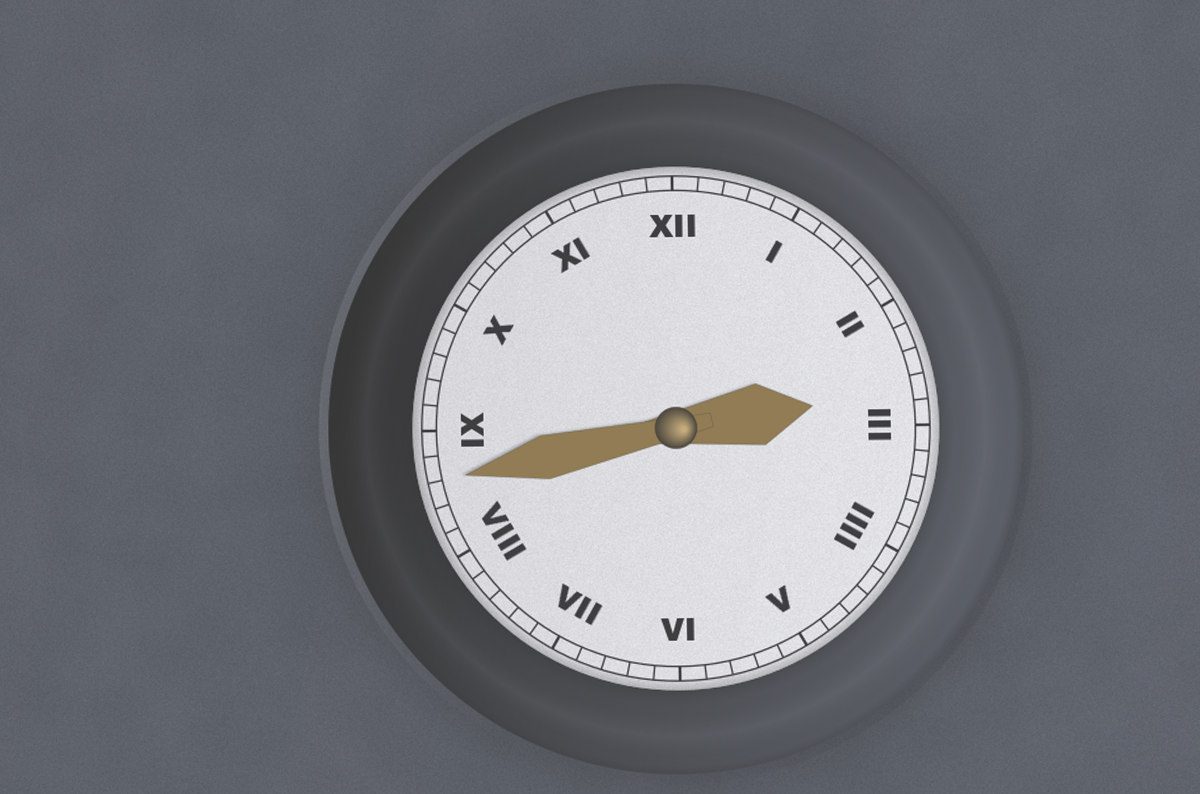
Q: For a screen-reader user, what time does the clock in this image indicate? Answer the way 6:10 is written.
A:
2:43
